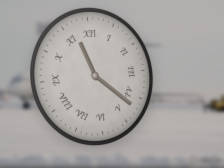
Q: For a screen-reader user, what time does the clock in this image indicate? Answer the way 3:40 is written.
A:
11:22
